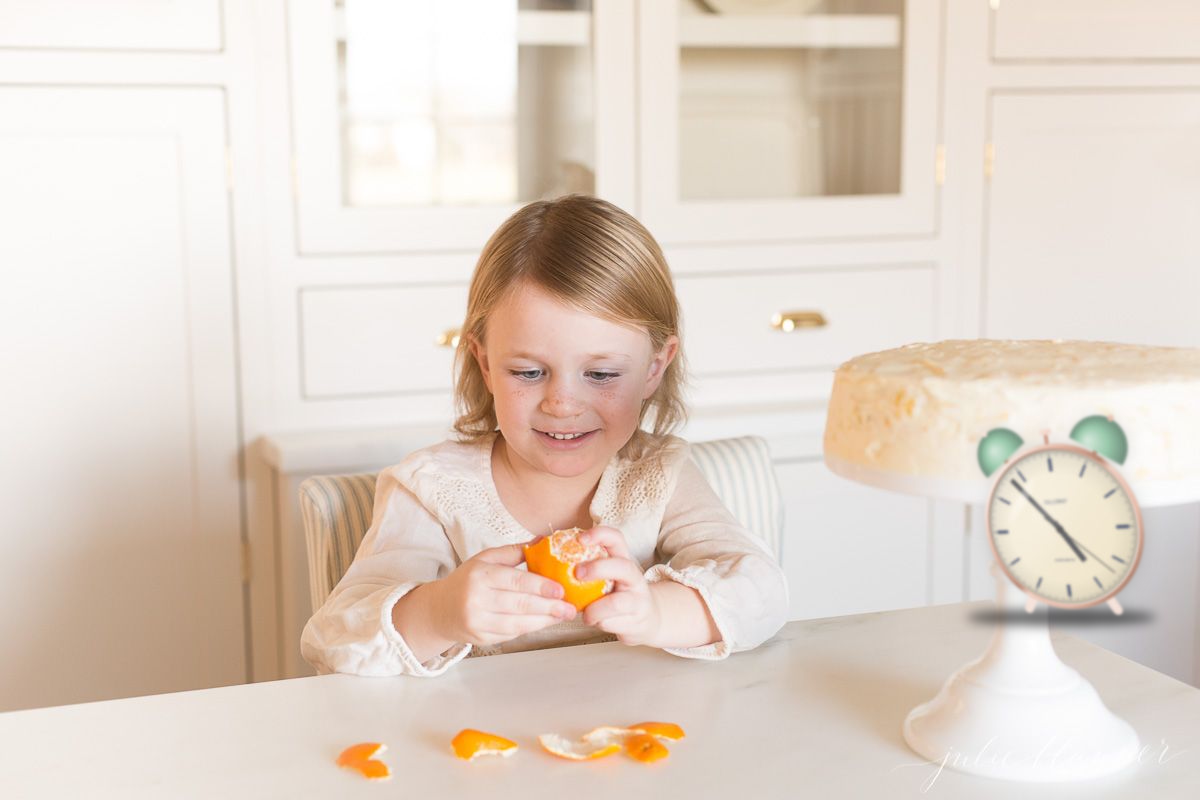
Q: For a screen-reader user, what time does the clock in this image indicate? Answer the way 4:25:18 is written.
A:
4:53:22
